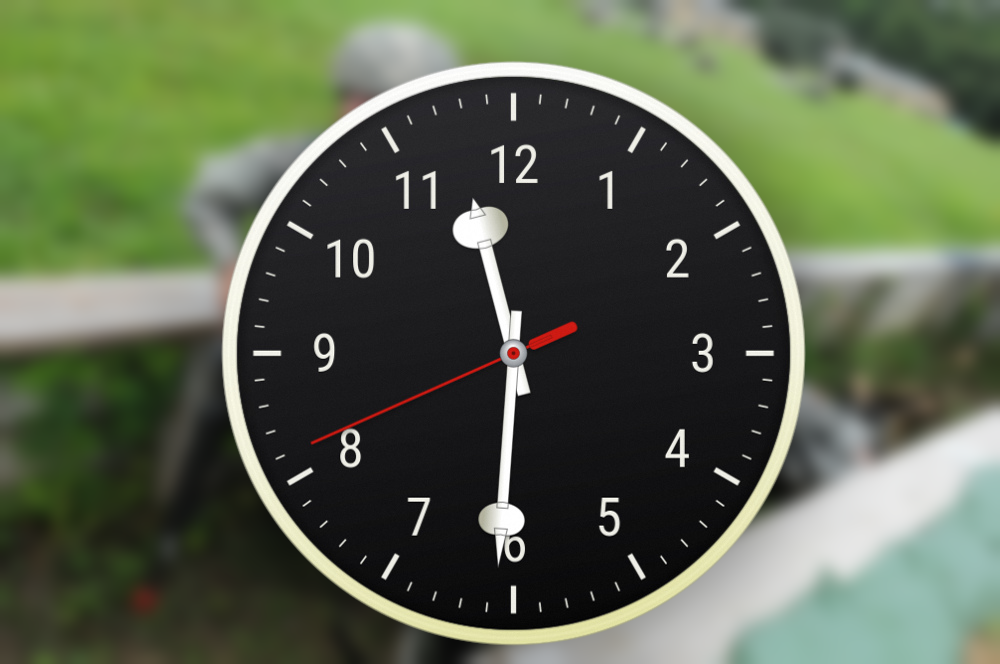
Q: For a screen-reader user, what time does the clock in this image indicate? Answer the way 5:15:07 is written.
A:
11:30:41
